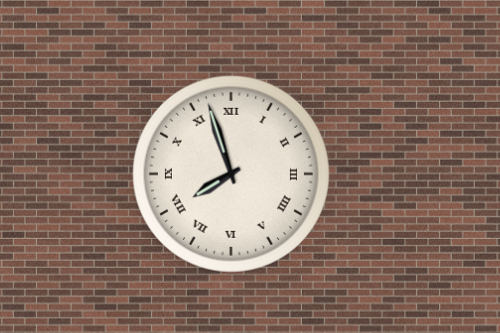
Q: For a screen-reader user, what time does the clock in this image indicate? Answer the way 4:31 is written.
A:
7:57
